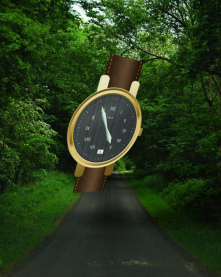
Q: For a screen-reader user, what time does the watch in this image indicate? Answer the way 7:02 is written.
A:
4:55
